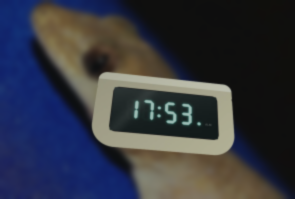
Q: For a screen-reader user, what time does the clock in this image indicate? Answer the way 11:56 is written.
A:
17:53
